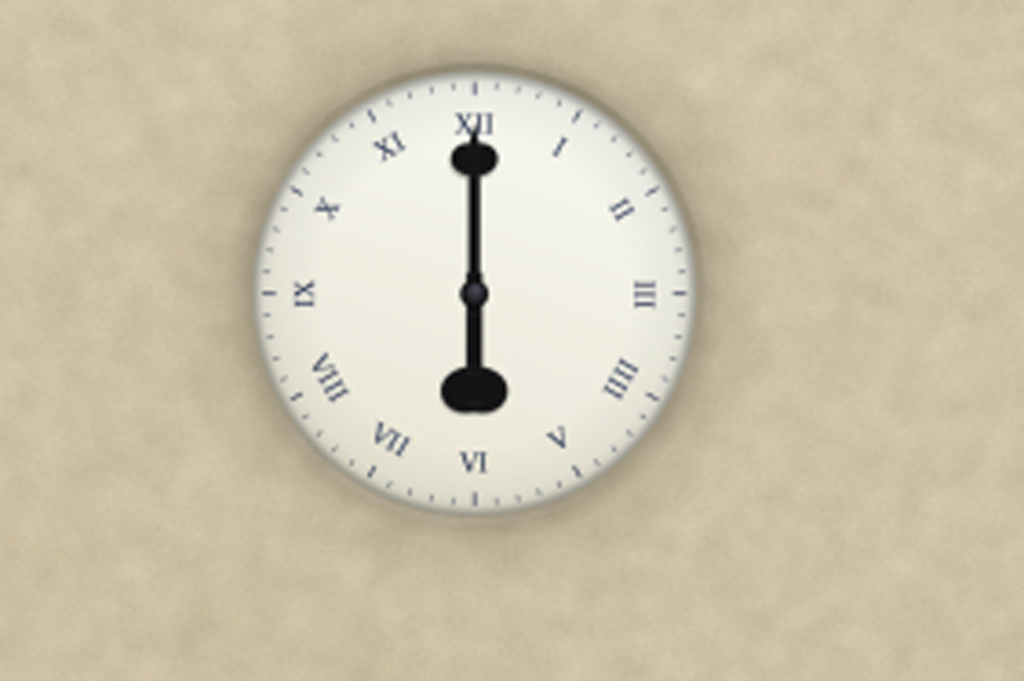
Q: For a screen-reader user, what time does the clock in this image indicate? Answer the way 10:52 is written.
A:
6:00
